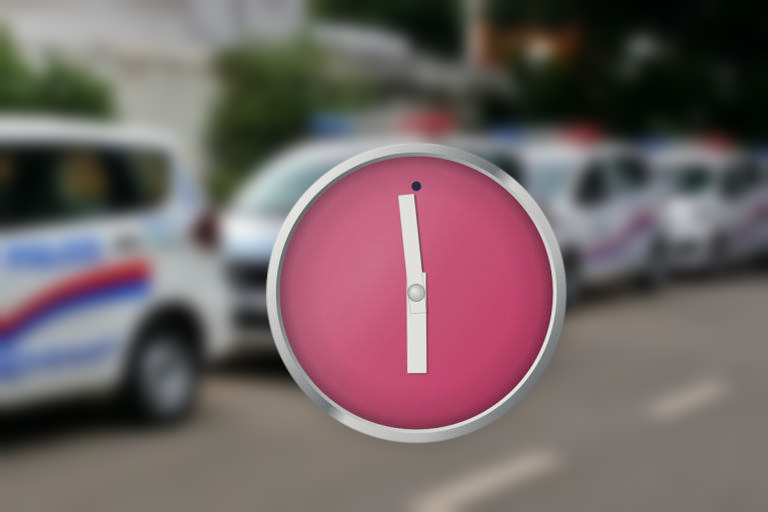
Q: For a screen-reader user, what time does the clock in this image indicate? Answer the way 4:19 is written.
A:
5:59
